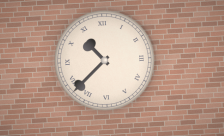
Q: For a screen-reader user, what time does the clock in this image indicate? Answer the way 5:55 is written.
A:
10:38
